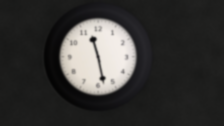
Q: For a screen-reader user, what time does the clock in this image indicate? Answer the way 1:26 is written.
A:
11:28
